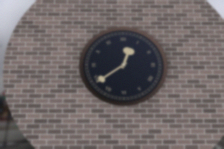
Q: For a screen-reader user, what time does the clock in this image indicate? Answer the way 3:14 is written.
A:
12:39
